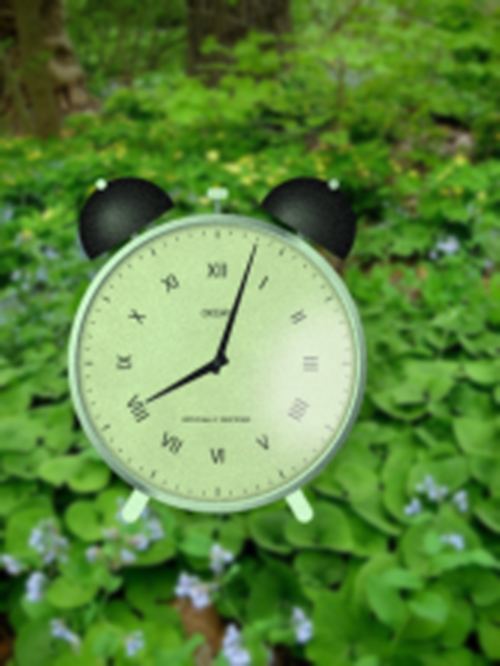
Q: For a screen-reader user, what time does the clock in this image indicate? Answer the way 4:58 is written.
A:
8:03
